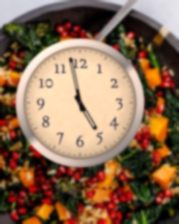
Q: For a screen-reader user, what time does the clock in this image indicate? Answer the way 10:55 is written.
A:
4:58
